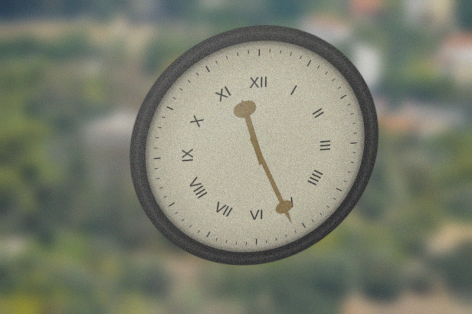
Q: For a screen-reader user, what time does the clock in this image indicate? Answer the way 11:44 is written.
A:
11:26
